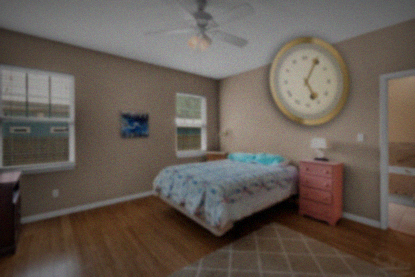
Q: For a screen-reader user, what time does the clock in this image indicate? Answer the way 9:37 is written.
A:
5:05
